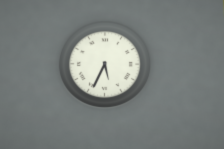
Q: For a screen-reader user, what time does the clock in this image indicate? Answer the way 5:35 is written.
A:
5:34
